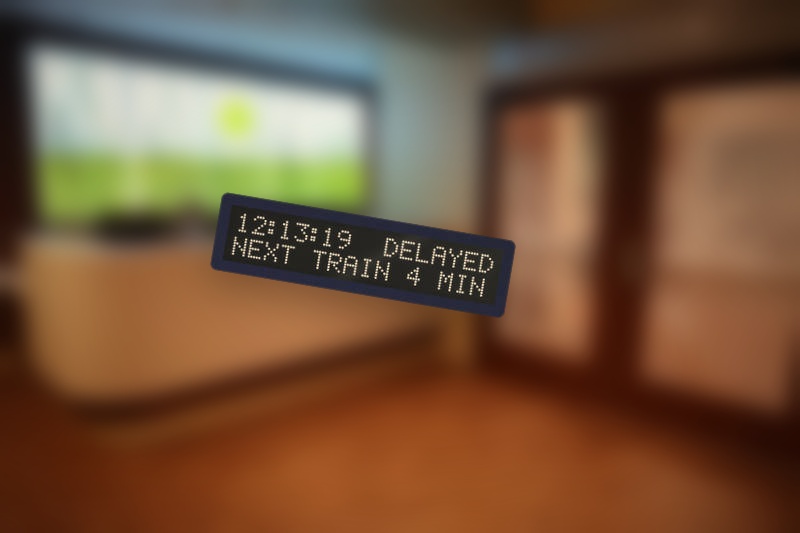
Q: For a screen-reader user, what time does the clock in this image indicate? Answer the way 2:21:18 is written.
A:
12:13:19
